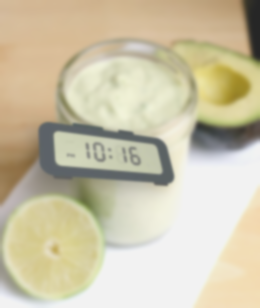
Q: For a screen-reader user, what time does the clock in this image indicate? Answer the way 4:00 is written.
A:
10:16
